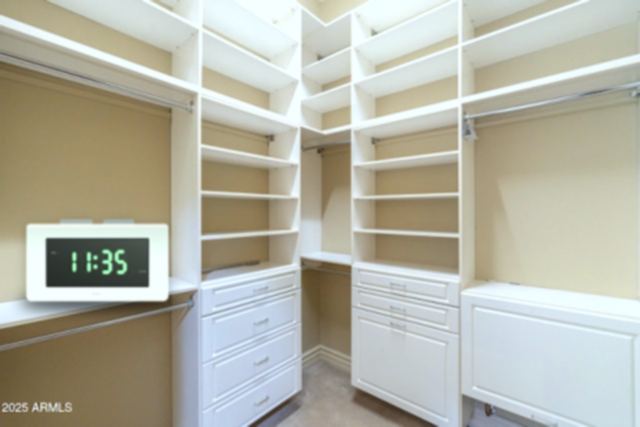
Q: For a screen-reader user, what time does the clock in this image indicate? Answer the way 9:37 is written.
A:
11:35
